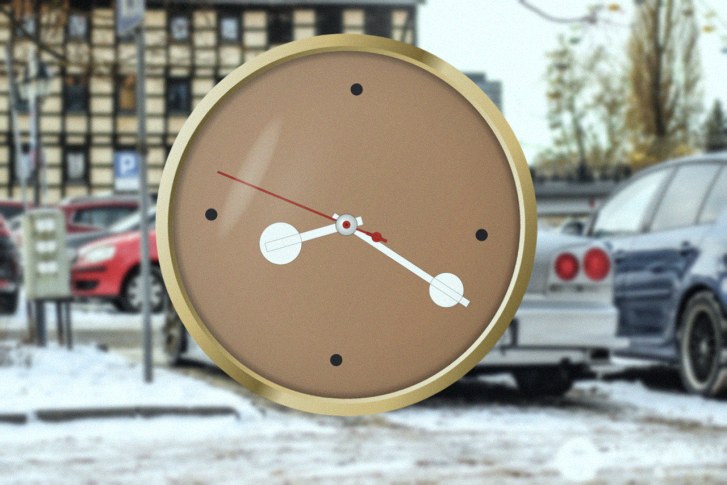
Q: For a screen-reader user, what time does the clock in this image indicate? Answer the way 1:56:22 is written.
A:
8:19:48
